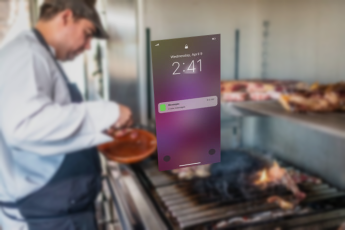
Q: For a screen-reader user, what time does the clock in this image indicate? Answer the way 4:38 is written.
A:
2:41
